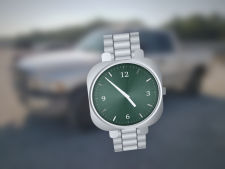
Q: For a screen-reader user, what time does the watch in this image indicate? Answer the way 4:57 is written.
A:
4:53
